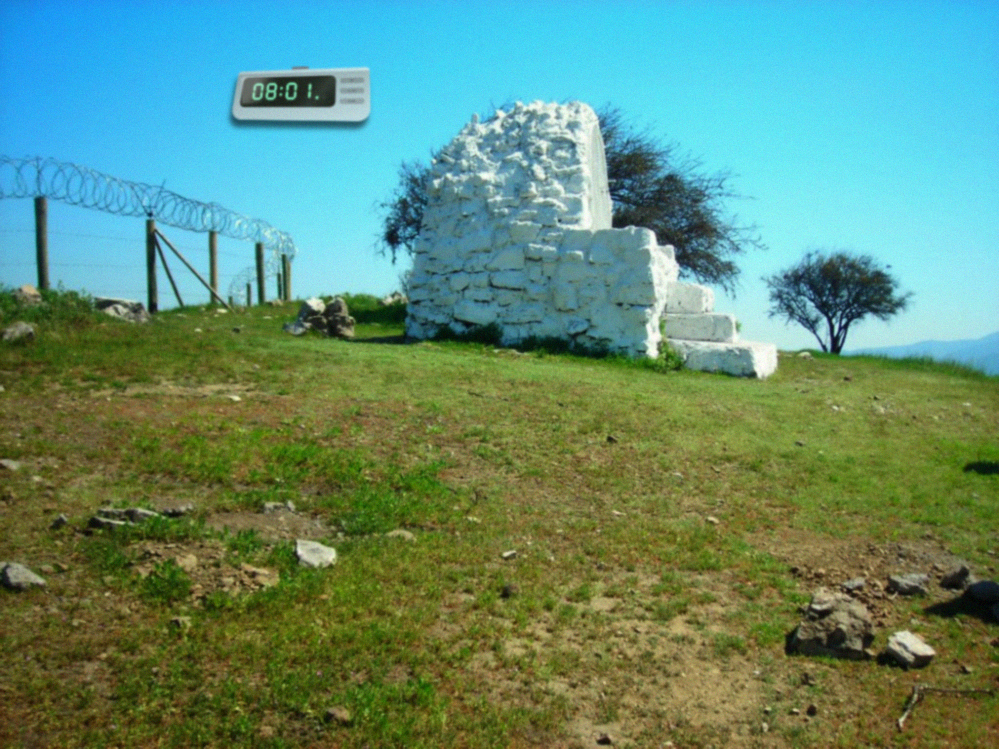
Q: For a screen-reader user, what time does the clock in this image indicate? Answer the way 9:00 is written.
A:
8:01
